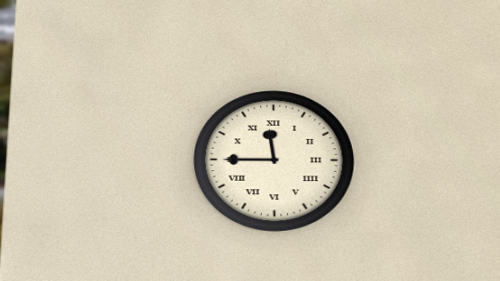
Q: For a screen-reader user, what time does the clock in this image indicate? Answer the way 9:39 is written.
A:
11:45
